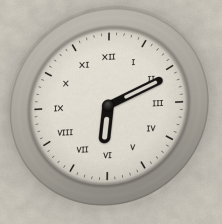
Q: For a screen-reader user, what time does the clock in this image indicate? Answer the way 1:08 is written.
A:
6:11
